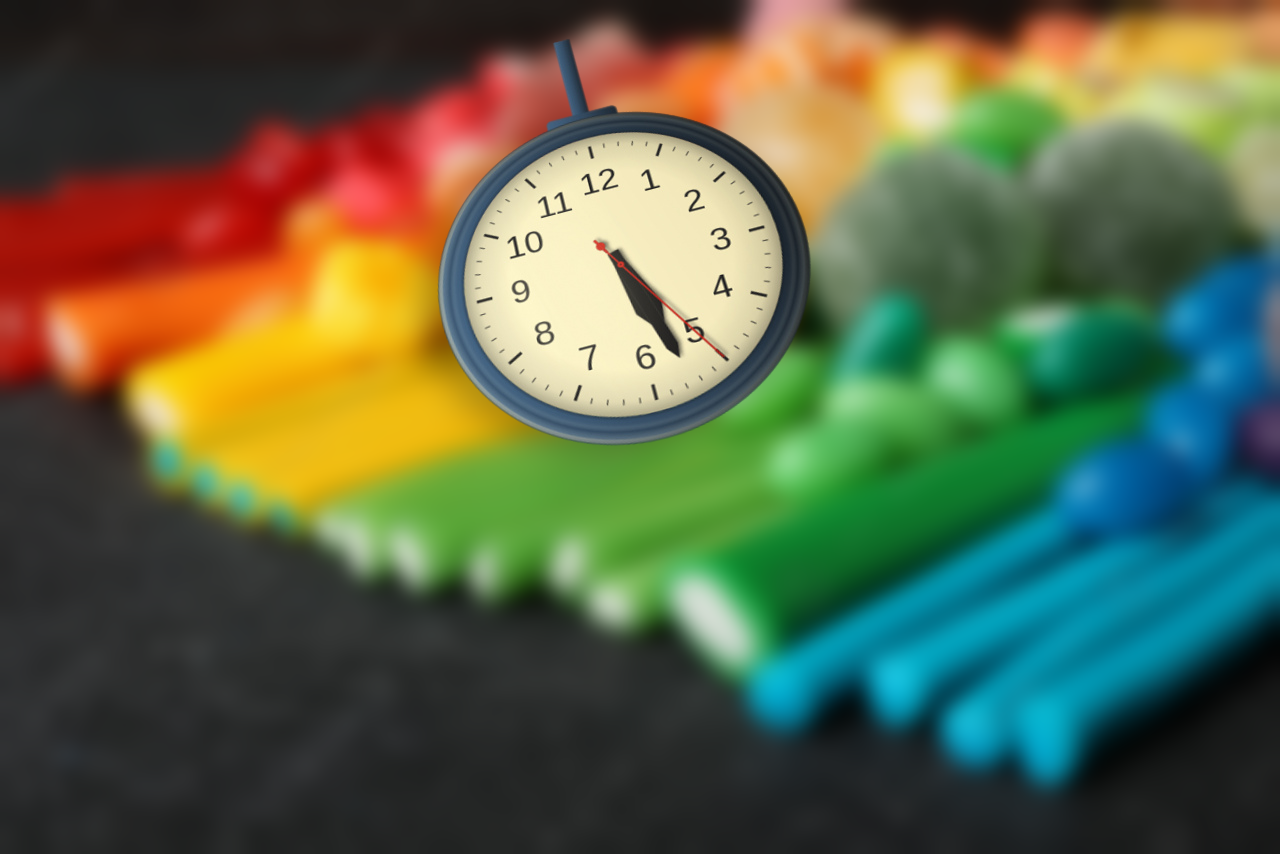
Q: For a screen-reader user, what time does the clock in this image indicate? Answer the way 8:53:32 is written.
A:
5:27:25
